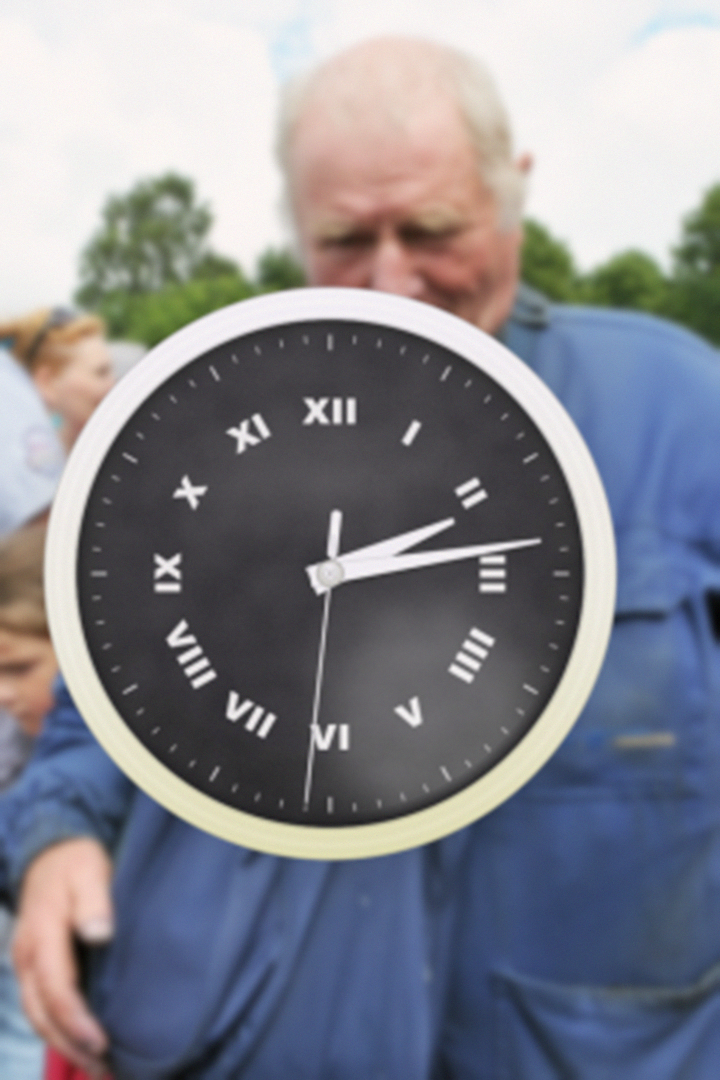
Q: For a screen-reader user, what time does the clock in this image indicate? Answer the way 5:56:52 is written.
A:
2:13:31
